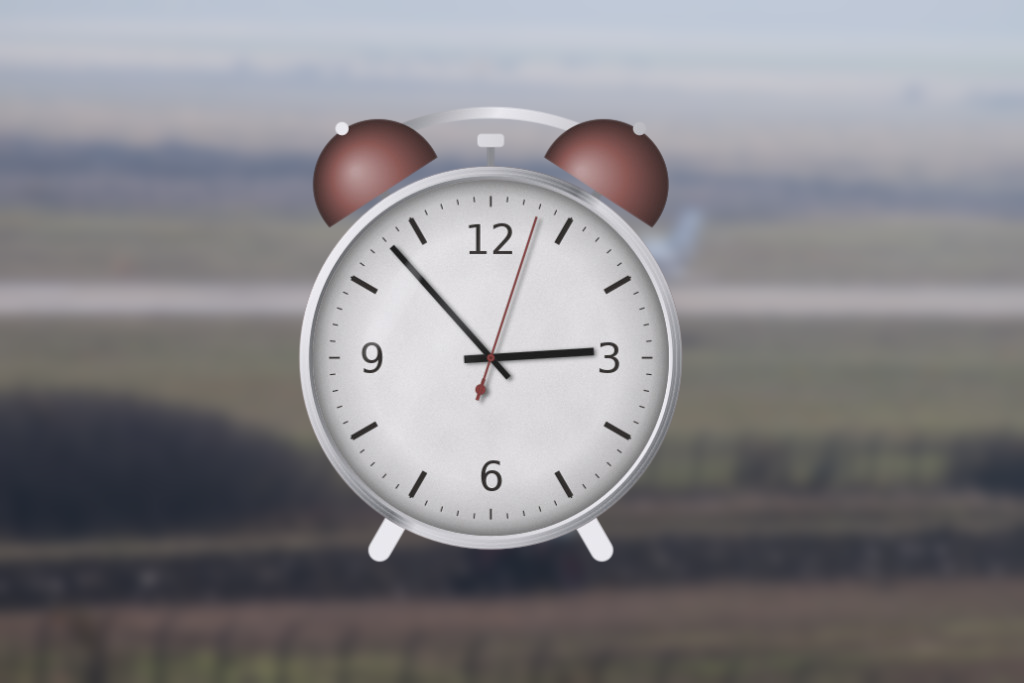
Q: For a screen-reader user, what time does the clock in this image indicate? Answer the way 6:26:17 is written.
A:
2:53:03
